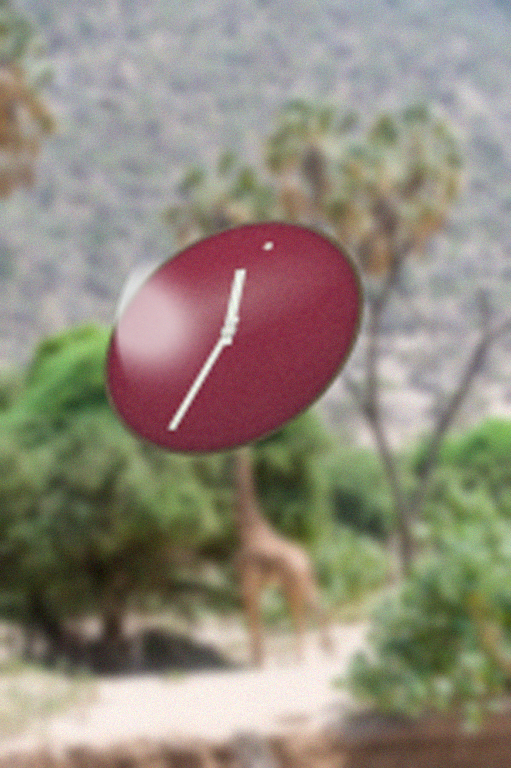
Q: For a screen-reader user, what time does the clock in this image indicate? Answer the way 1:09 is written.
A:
11:31
